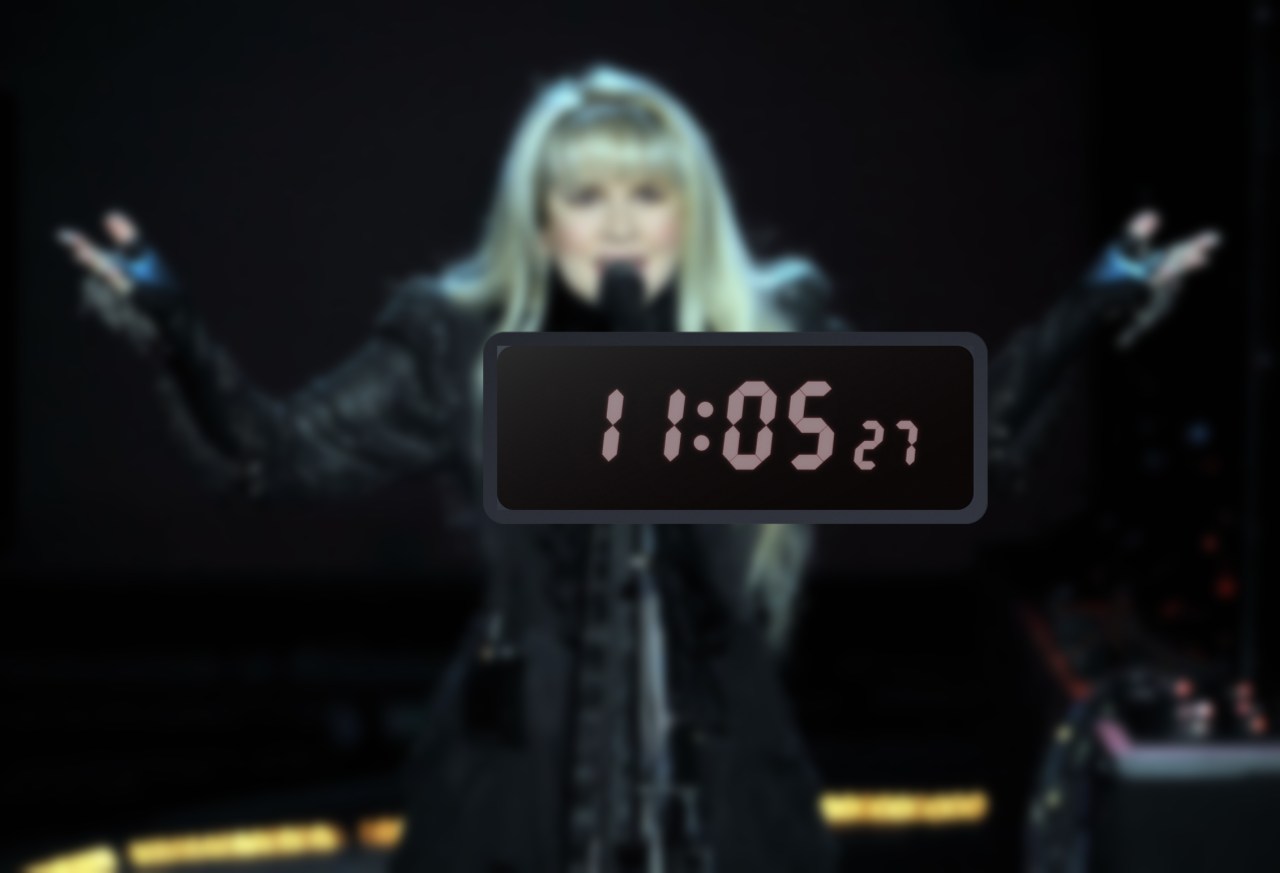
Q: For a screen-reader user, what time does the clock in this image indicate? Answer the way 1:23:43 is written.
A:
11:05:27
